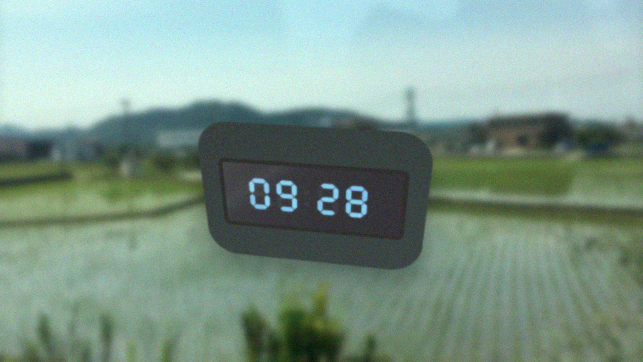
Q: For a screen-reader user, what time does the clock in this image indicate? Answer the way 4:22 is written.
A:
9:28
